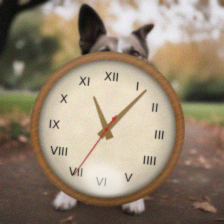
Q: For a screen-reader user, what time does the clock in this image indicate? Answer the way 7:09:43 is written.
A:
11:06:35
